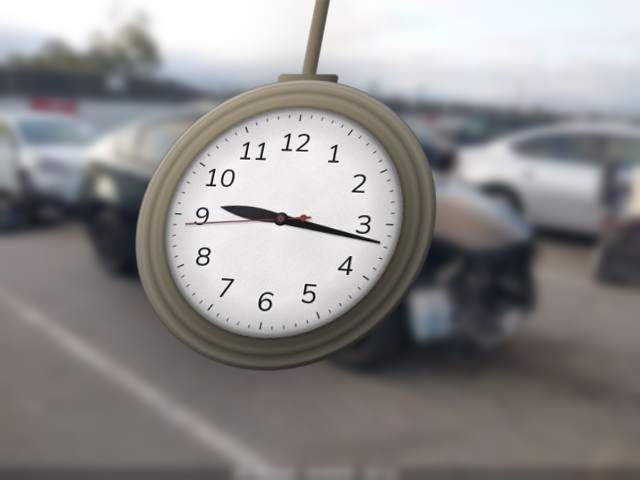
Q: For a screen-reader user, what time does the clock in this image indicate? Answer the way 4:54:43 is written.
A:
9:16:44
